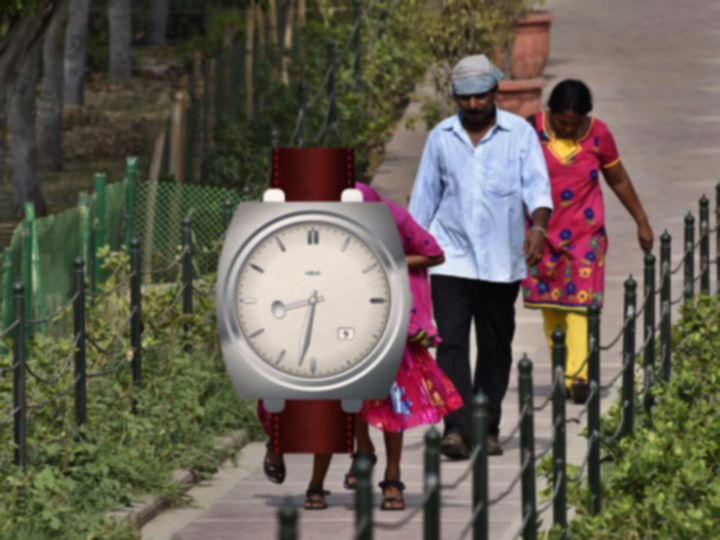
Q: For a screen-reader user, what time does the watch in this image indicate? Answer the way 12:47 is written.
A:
8:32
